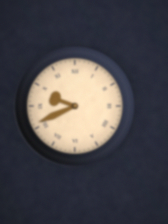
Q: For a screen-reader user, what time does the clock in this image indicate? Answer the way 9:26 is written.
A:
9:41
